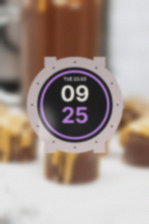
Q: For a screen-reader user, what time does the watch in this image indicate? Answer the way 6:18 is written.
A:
9:25
